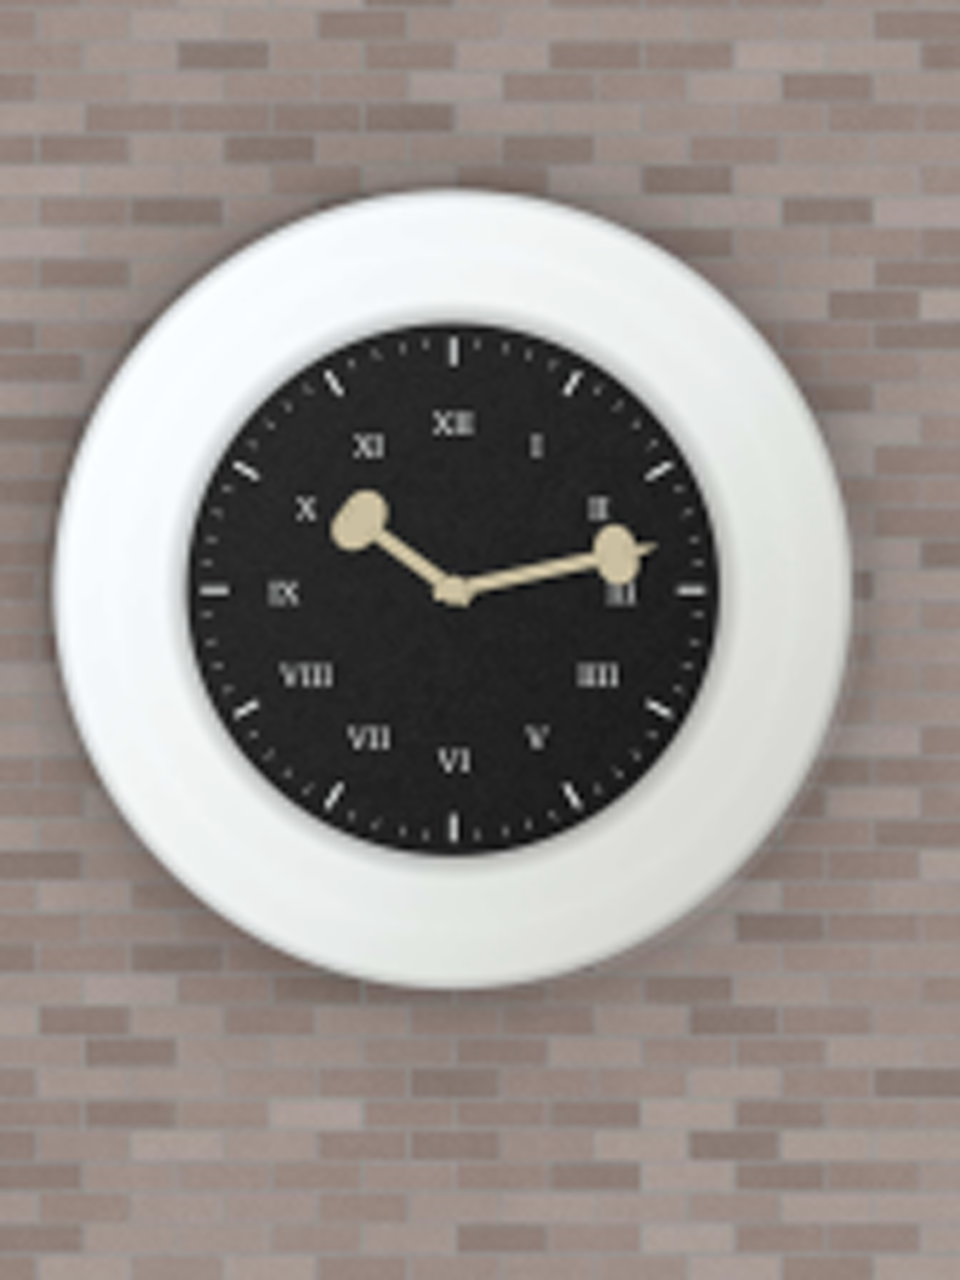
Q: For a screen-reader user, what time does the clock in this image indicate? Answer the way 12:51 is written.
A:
10:13
